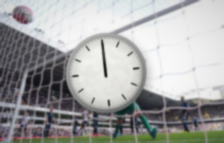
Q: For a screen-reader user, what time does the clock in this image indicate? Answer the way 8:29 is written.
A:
12:00
